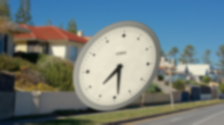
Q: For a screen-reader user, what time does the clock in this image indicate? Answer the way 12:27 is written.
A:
7:29
